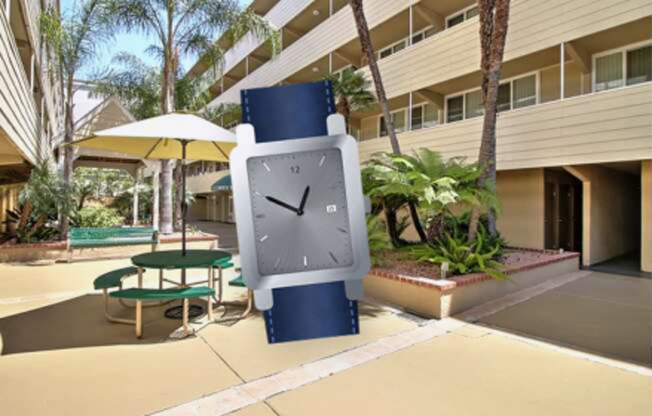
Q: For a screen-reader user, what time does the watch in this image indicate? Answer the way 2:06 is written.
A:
12:50
